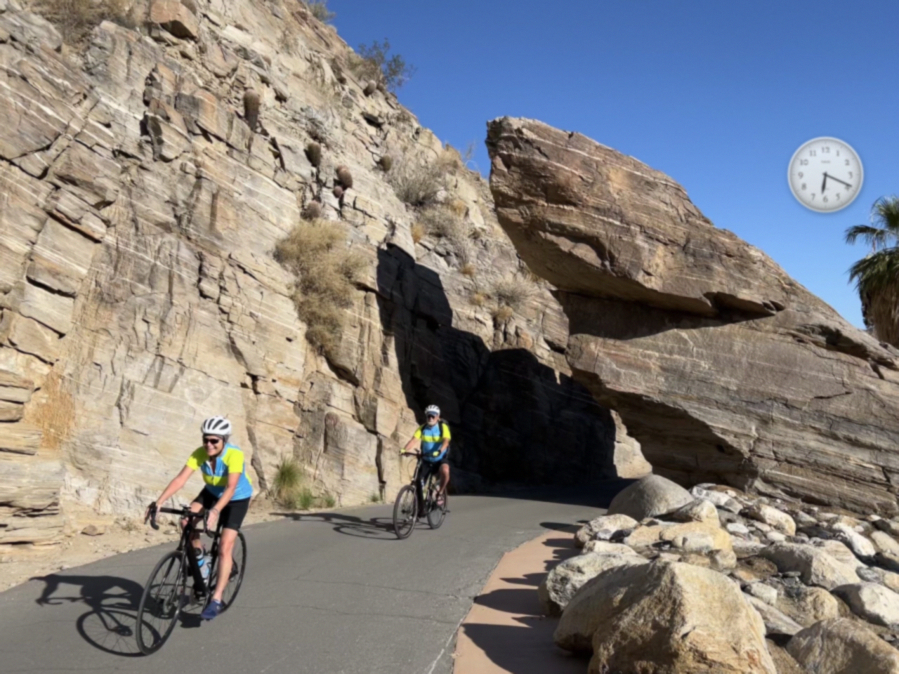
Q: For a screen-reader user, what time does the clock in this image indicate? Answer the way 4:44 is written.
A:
6:19
